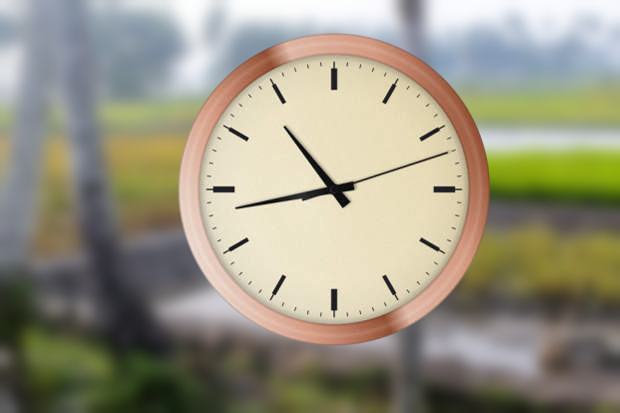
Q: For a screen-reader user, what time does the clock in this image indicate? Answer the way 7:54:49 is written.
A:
10:43:12
